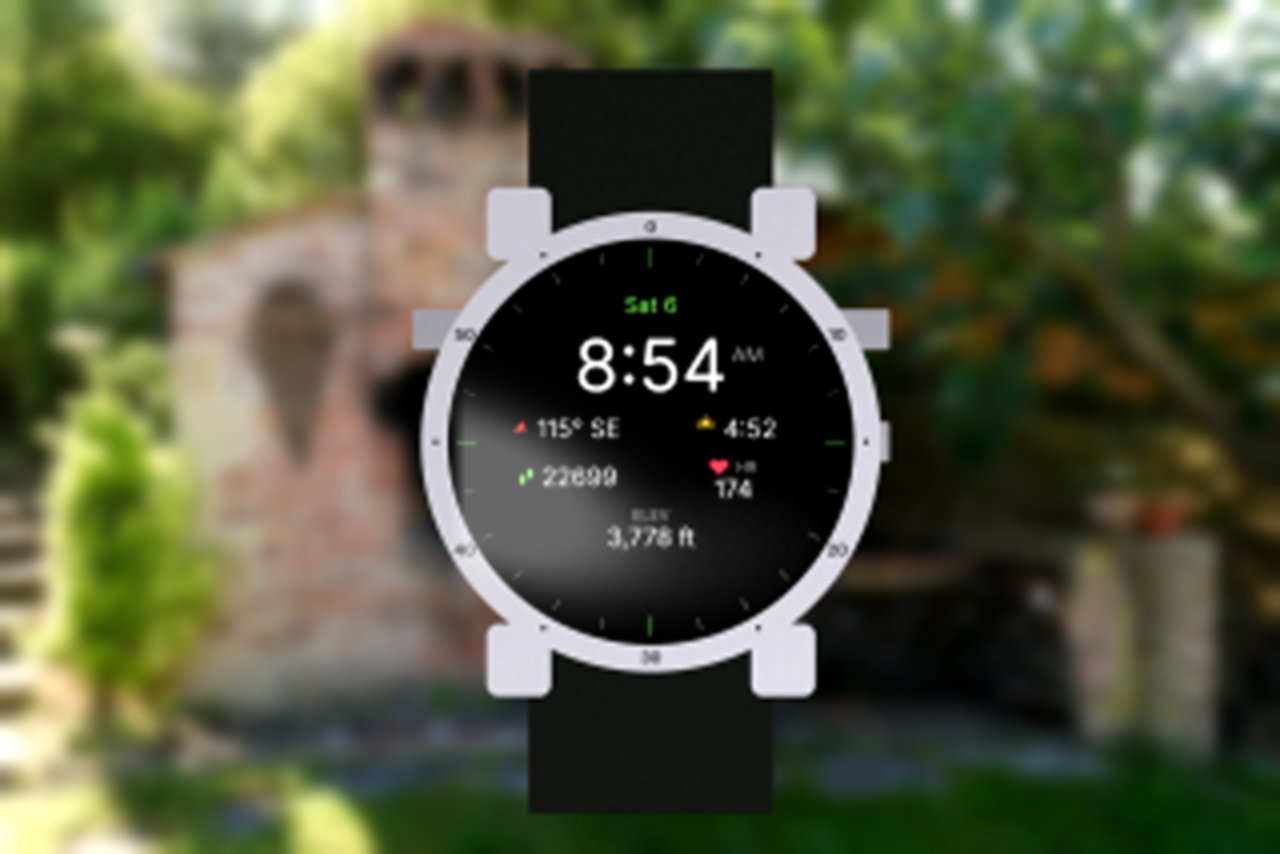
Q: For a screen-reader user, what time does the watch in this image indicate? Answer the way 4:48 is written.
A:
8:54
